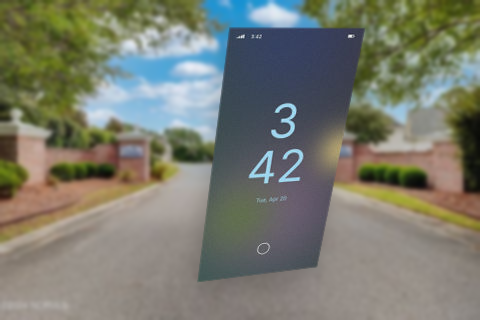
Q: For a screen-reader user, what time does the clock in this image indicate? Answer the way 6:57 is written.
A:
3:42
